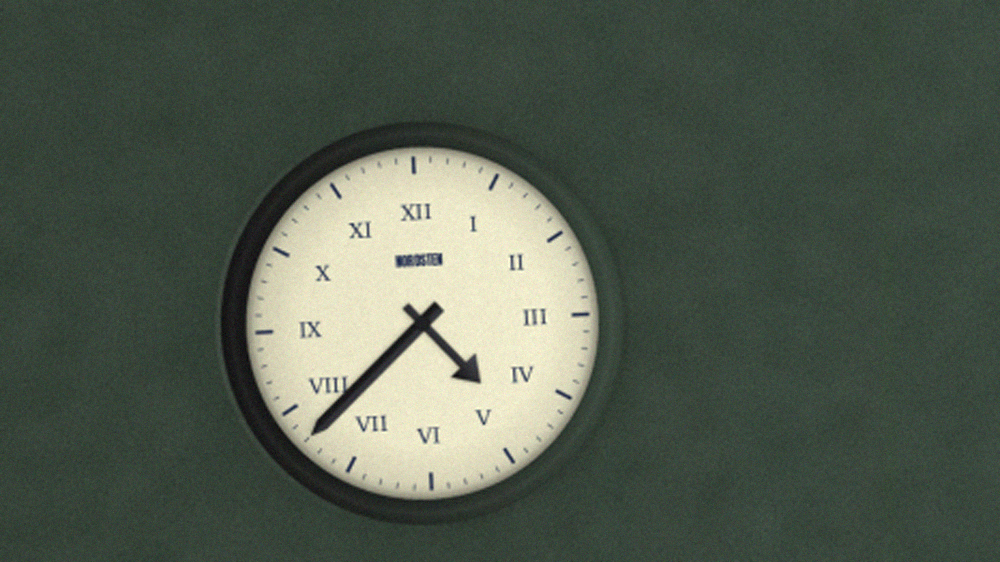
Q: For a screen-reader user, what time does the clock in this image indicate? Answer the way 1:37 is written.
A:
4:38
